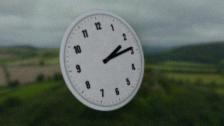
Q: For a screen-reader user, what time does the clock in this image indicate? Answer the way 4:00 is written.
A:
2:14
